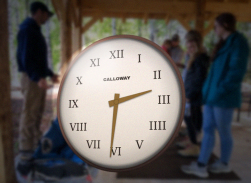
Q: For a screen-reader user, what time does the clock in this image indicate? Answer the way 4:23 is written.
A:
2:31
